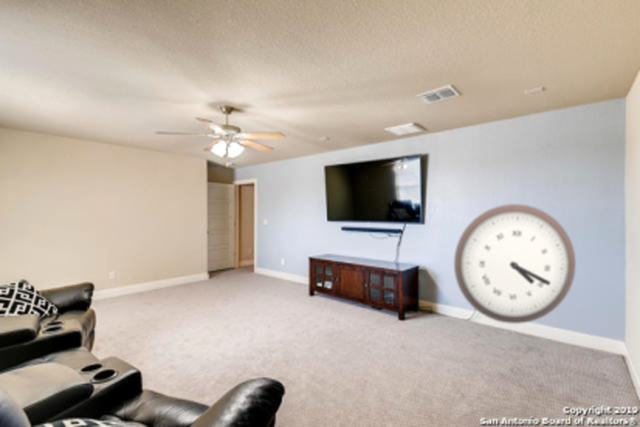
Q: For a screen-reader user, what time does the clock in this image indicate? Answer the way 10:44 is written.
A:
4:19
